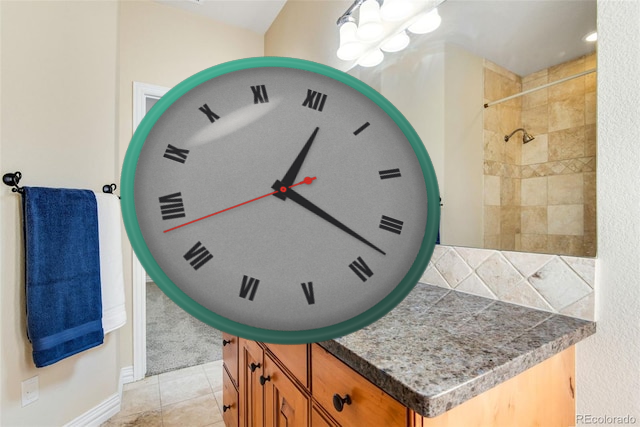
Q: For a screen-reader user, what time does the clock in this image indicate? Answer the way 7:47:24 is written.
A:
12:17:38
